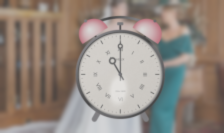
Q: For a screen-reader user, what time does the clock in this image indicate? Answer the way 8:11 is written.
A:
11:00
